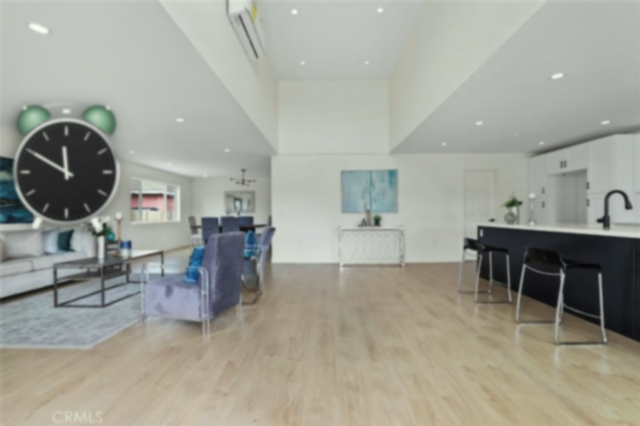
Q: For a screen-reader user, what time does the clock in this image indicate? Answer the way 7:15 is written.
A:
11:50
